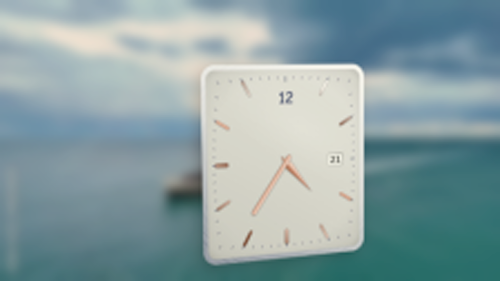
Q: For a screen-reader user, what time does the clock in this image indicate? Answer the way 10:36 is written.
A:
4:36
